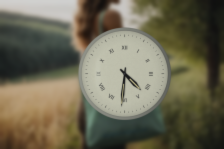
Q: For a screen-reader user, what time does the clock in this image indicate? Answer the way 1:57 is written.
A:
4:31
